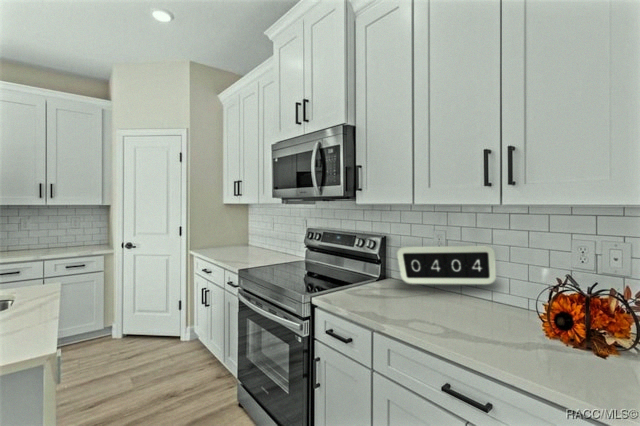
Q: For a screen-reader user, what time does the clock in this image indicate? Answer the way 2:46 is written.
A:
4:04
